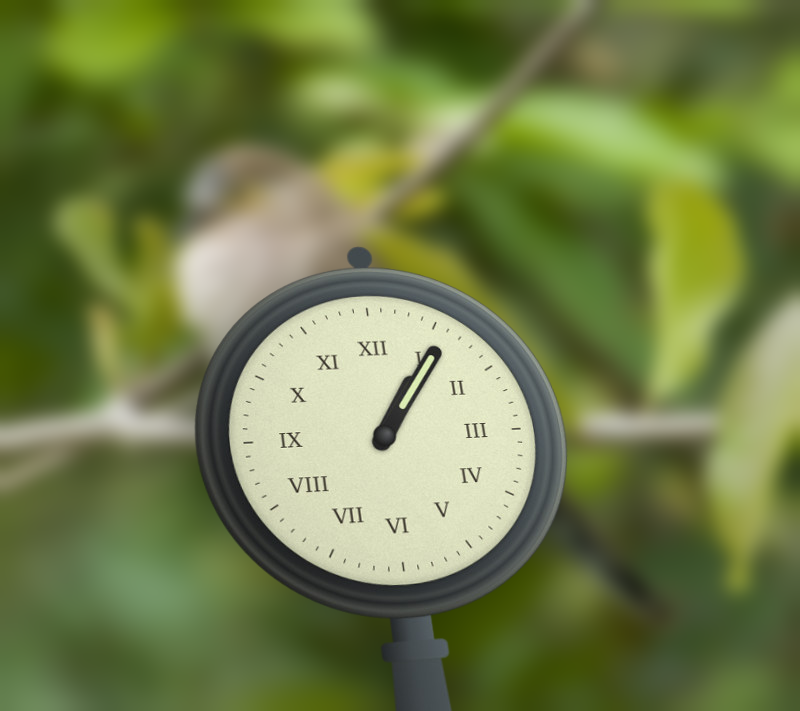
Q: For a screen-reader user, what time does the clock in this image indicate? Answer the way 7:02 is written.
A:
1:06
